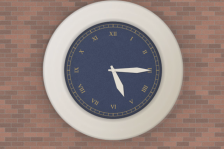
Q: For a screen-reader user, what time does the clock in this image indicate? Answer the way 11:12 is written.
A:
5:15
